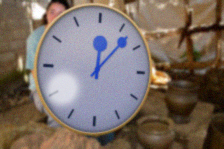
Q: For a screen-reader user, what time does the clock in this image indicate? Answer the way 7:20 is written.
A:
12:07
